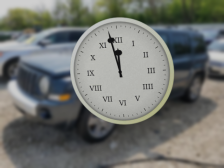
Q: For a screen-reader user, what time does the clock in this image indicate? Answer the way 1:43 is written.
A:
11:58
